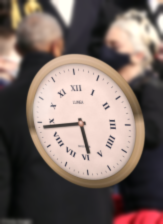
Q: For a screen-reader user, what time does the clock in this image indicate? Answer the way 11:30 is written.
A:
5:44
